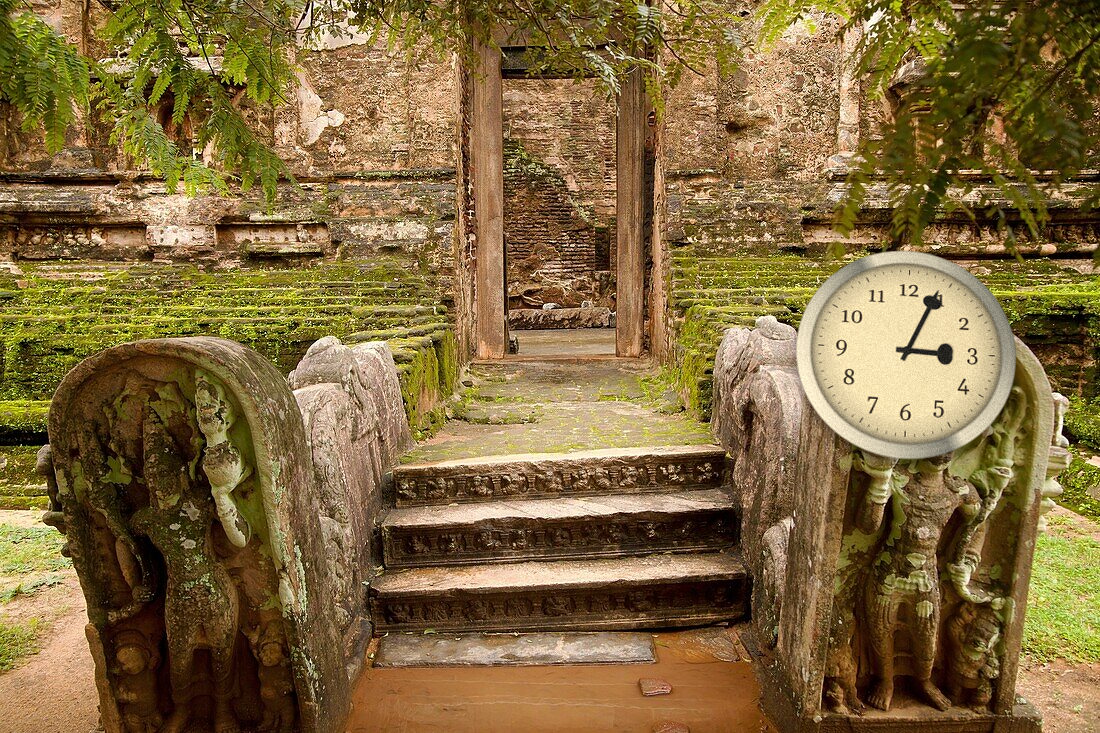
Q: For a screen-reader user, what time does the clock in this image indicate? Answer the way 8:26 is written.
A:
3:04
